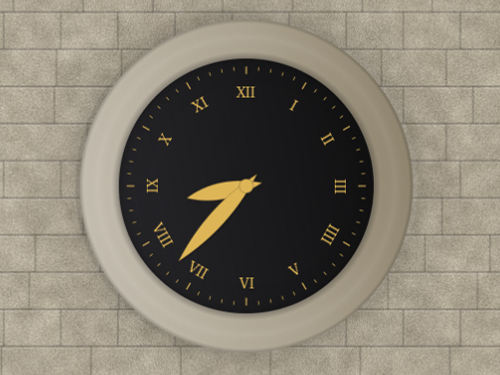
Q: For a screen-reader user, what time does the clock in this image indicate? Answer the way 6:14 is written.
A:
8:37
